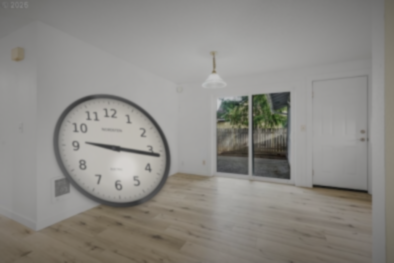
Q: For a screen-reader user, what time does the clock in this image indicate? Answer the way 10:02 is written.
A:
9:16
